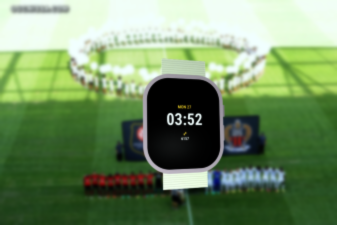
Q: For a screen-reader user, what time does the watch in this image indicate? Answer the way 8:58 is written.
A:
3:52
